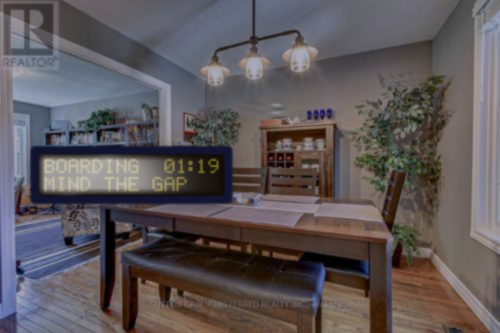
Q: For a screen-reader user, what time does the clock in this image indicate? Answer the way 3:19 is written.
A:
1:19
